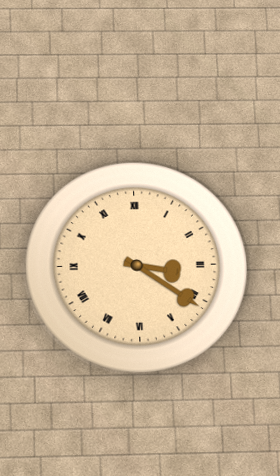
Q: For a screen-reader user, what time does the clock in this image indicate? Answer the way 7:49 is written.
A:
3:21
